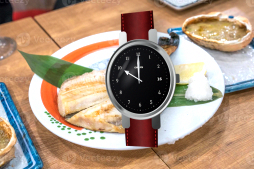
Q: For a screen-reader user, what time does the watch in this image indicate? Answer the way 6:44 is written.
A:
10:00
